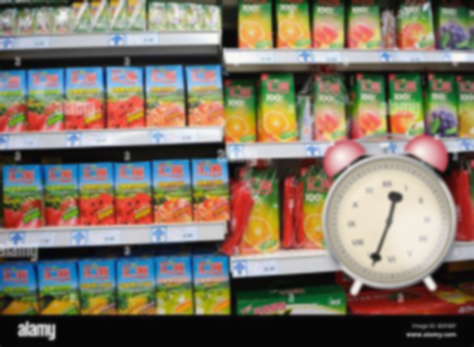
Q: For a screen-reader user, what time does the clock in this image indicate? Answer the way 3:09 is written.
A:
12:34
